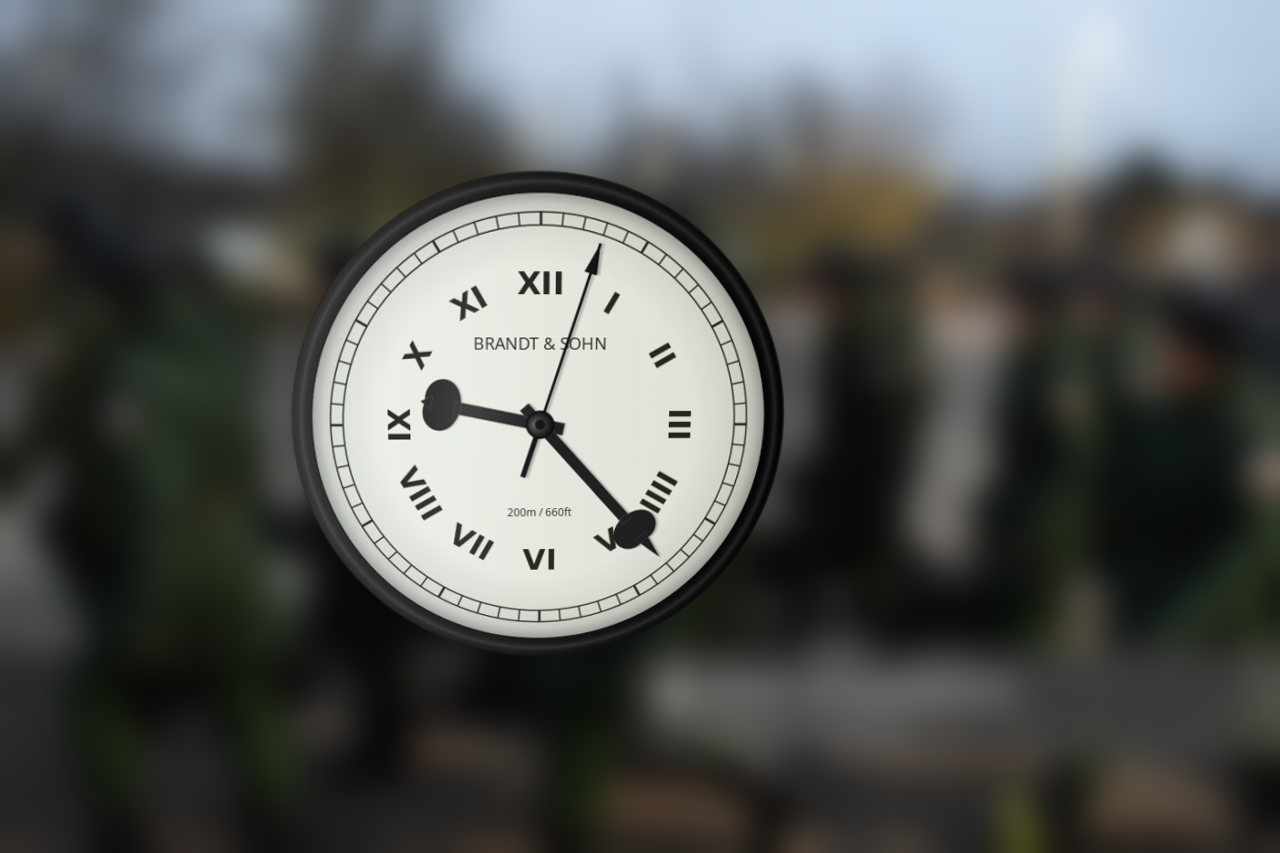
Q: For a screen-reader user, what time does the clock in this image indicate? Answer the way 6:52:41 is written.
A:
9:23:03
